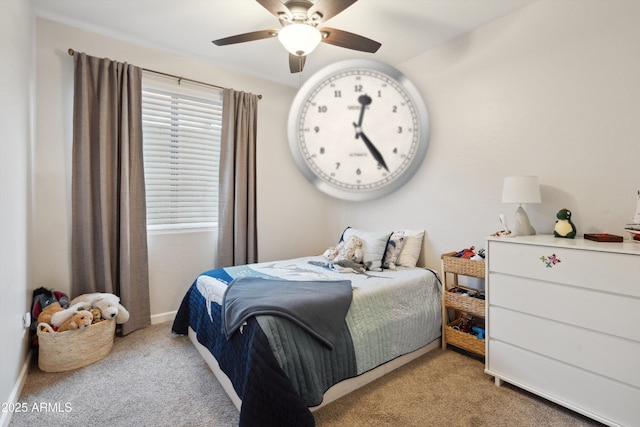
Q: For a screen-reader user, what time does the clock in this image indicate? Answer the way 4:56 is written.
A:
12:24
